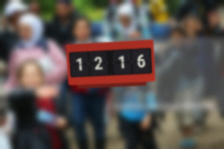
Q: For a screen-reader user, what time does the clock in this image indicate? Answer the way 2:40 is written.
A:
12:16
